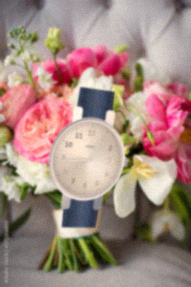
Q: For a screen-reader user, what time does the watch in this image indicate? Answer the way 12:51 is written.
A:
8:44
